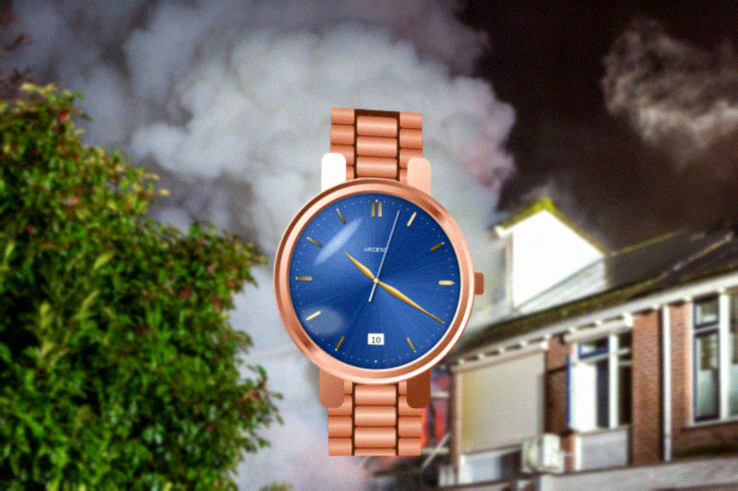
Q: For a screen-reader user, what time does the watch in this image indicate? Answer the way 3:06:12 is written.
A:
10:20:03
